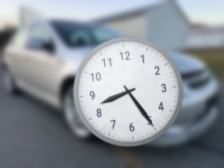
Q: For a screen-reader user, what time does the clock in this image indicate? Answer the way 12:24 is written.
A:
8:25
